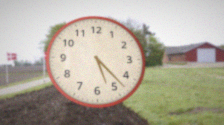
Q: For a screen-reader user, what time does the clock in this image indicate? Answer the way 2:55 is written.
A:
5:23
